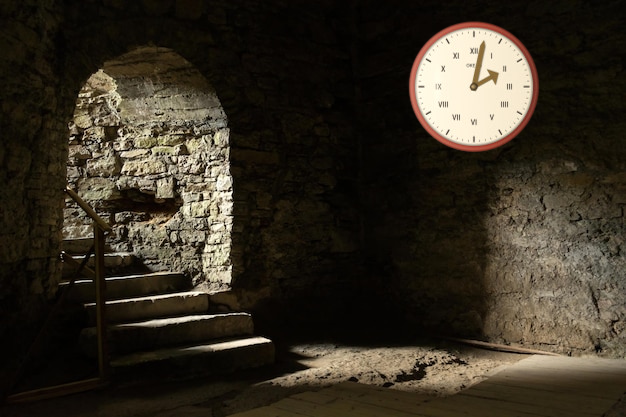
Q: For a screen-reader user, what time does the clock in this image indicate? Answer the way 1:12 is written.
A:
2:02
